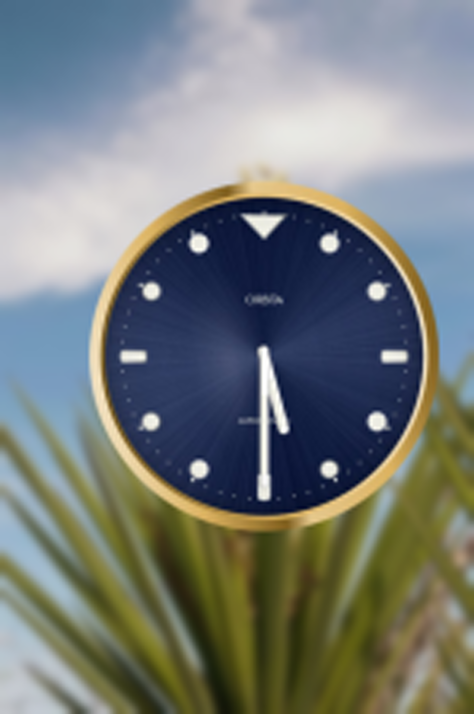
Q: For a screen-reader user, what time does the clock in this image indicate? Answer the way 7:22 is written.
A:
5:30
